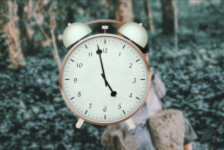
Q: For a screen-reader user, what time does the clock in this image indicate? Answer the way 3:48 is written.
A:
4:58
